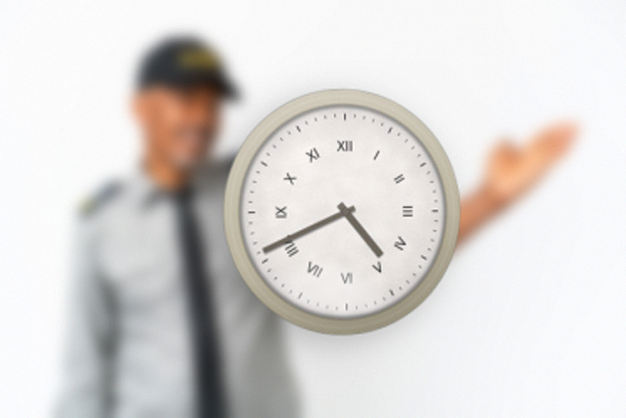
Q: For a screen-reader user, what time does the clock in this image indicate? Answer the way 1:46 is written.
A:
4:41
